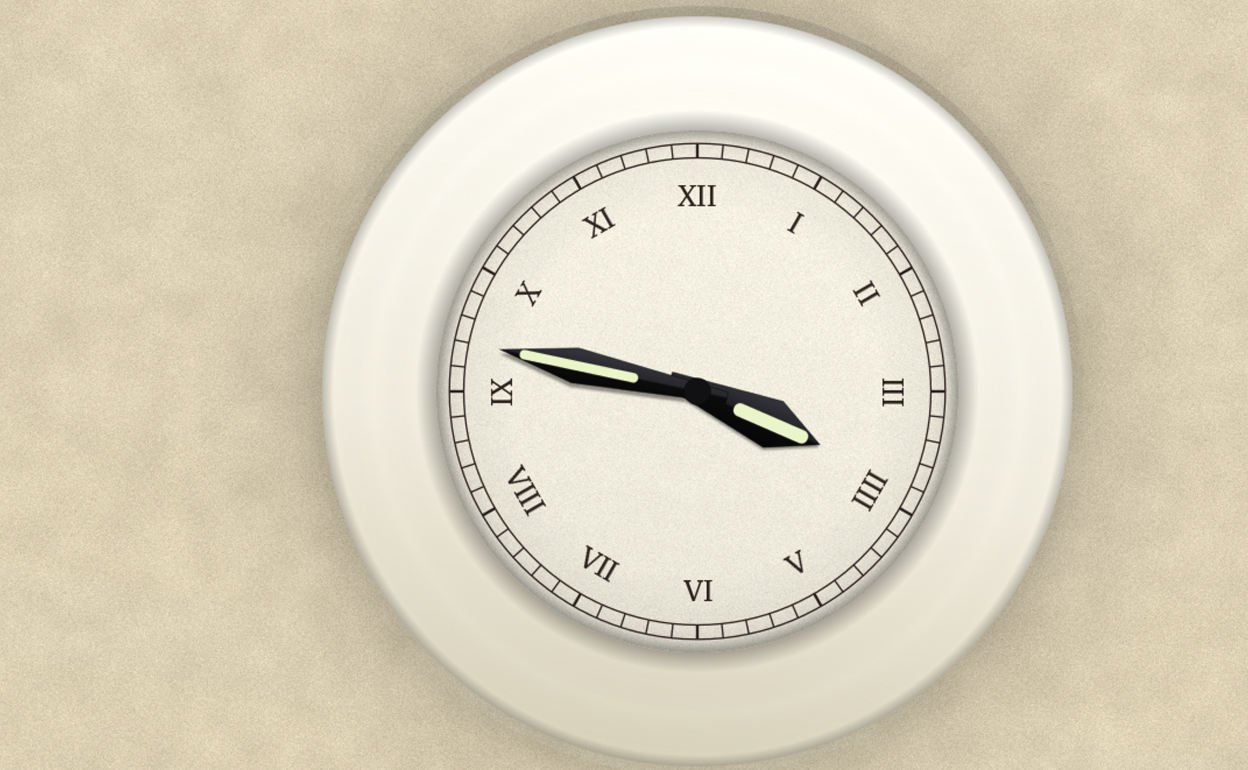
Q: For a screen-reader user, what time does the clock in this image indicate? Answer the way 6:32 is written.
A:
3:47
